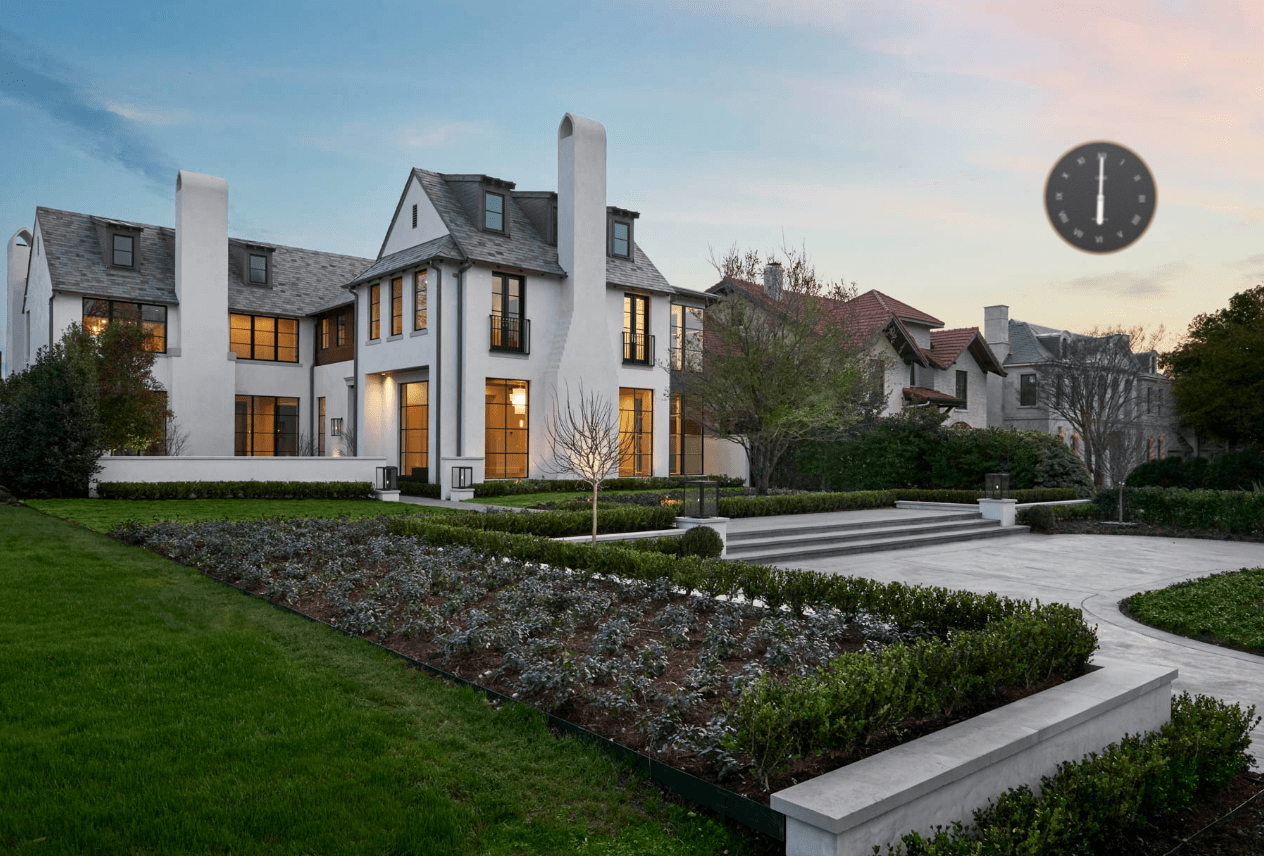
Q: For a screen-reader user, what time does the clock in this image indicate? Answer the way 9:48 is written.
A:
6:00
